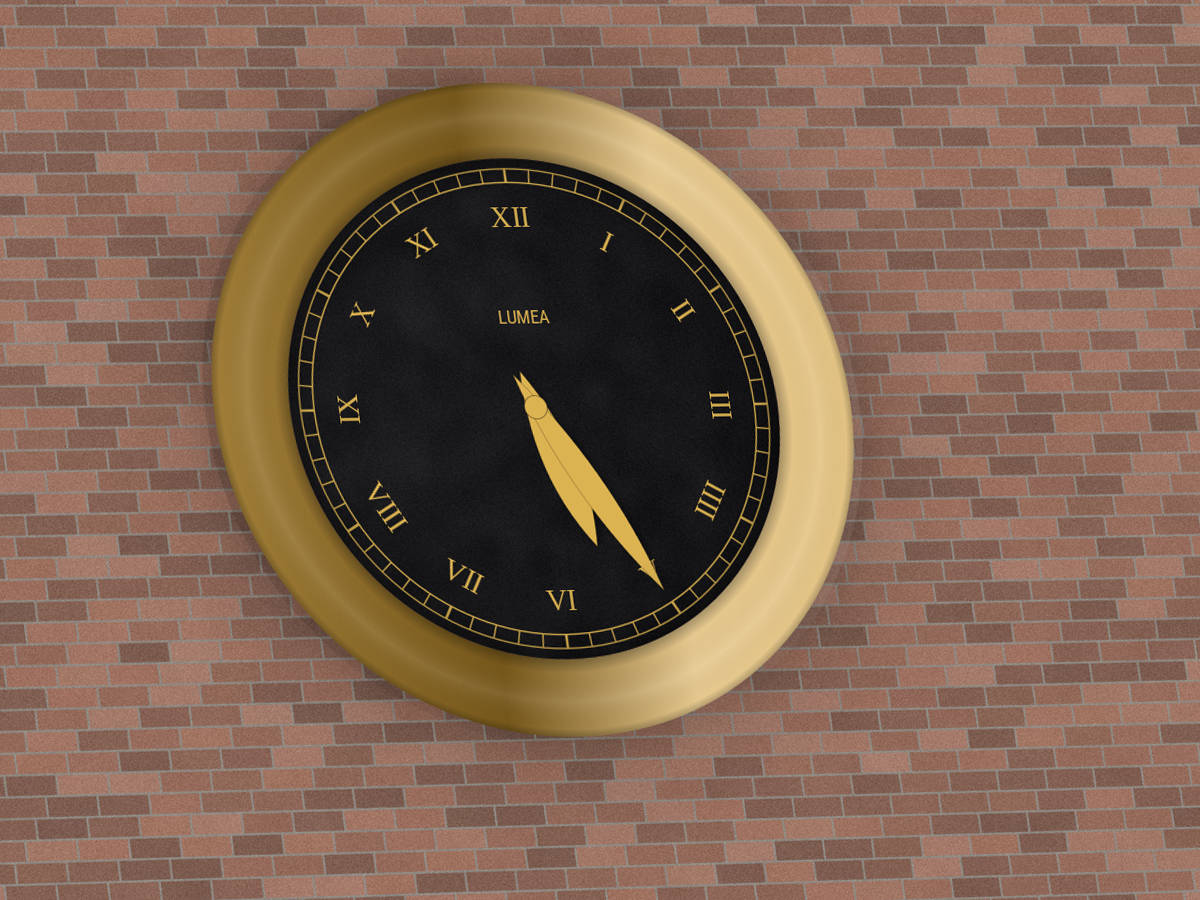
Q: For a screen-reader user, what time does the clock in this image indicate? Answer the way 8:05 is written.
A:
5:25
